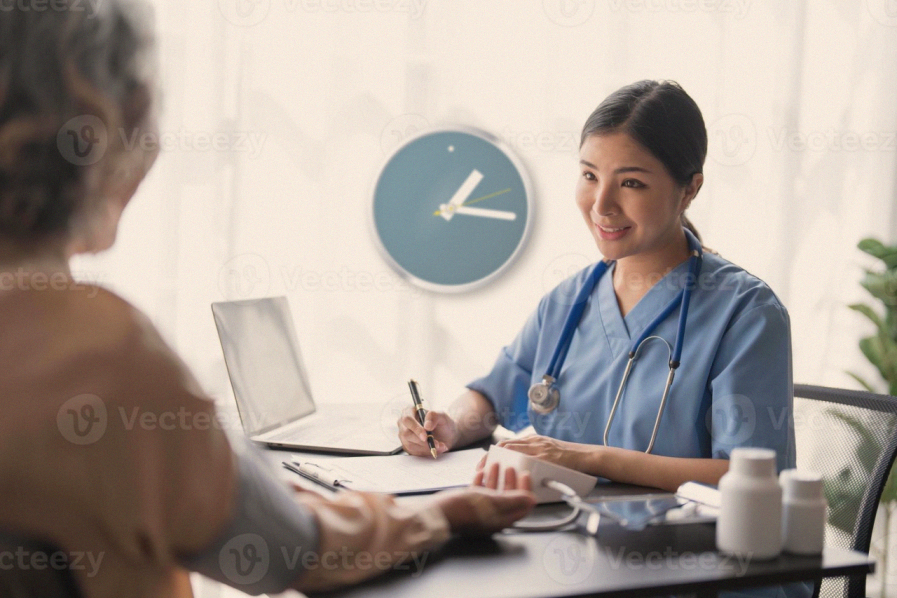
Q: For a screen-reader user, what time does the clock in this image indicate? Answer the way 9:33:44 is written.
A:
1:16:12
